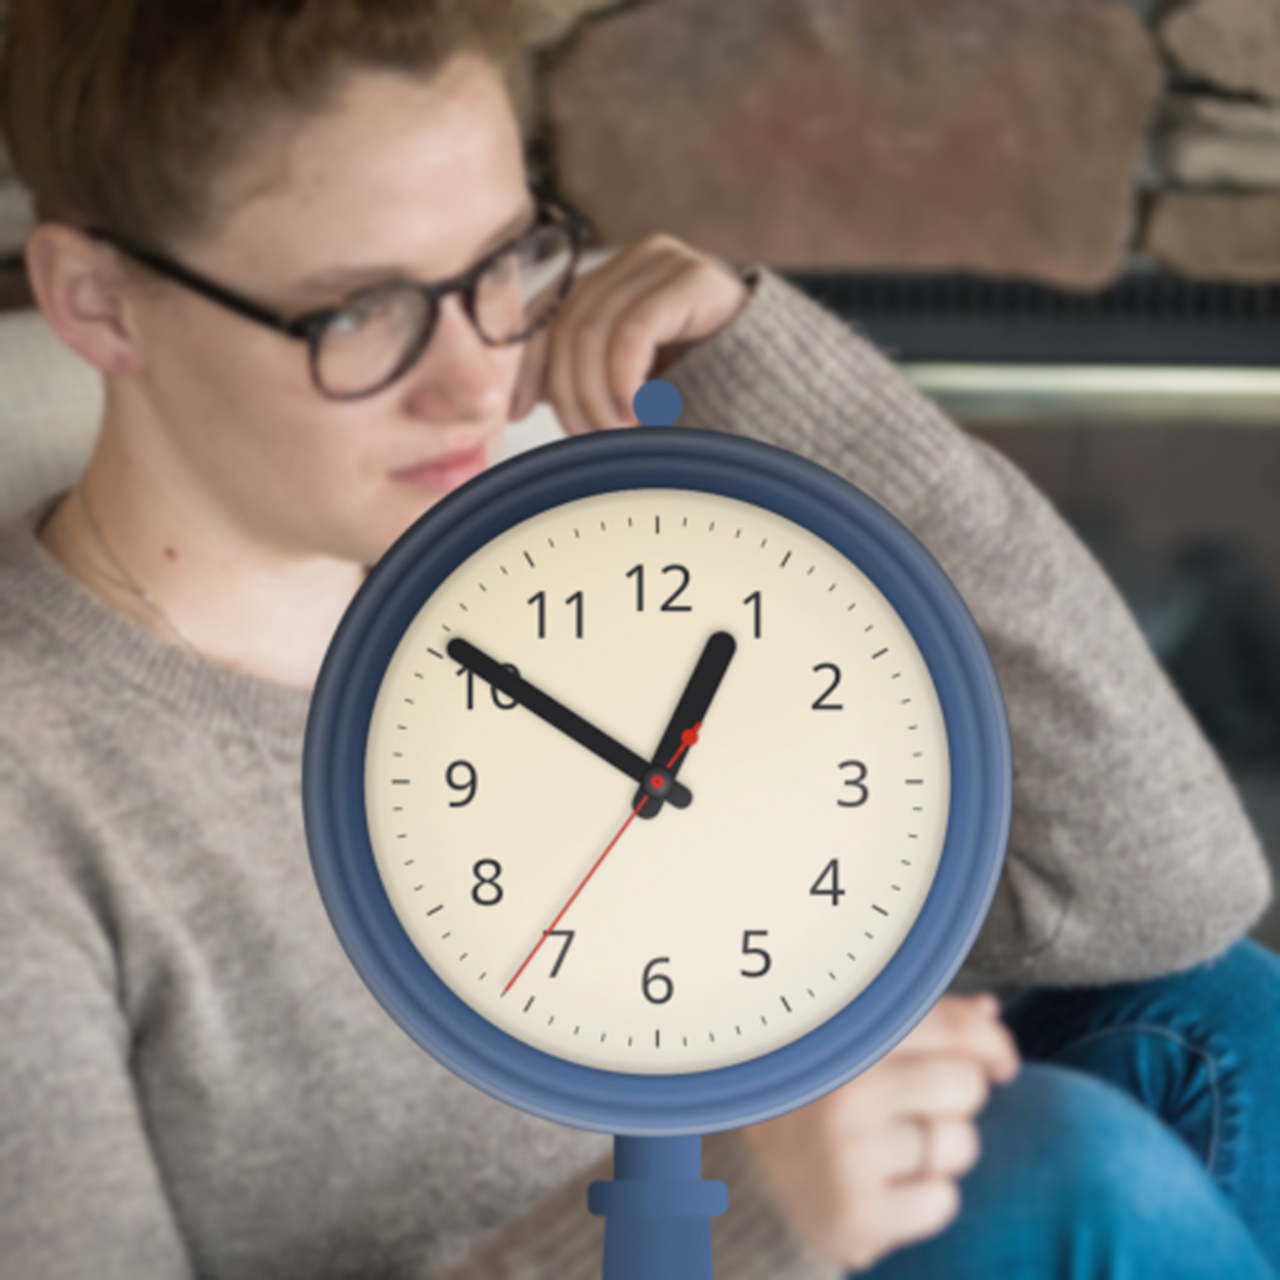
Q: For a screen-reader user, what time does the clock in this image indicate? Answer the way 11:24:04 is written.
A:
12:50:36
